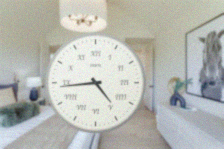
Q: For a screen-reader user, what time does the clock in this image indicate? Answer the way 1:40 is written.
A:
4:44
